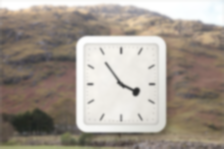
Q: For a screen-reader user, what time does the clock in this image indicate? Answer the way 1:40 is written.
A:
3:54
